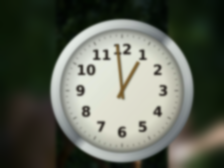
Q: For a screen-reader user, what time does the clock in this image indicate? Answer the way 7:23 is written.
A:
12:59
